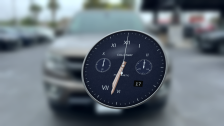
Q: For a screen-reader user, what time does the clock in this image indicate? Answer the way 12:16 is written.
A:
6:32
